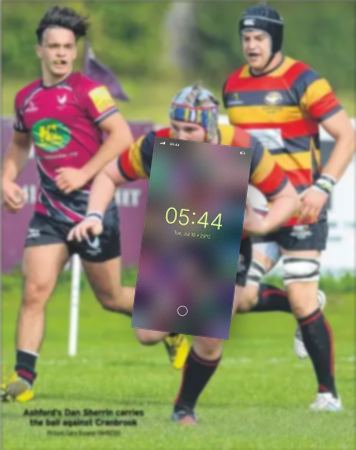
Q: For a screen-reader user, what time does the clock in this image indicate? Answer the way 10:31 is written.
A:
5:44
